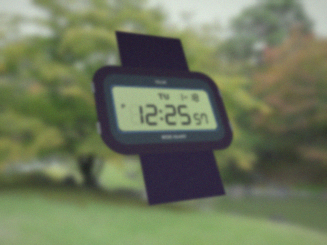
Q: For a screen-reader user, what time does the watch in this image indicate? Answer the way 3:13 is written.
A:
12:25
